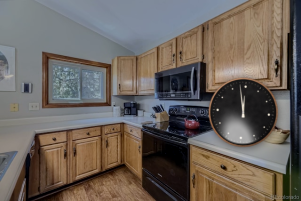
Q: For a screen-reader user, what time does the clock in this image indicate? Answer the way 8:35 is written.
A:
11:58
